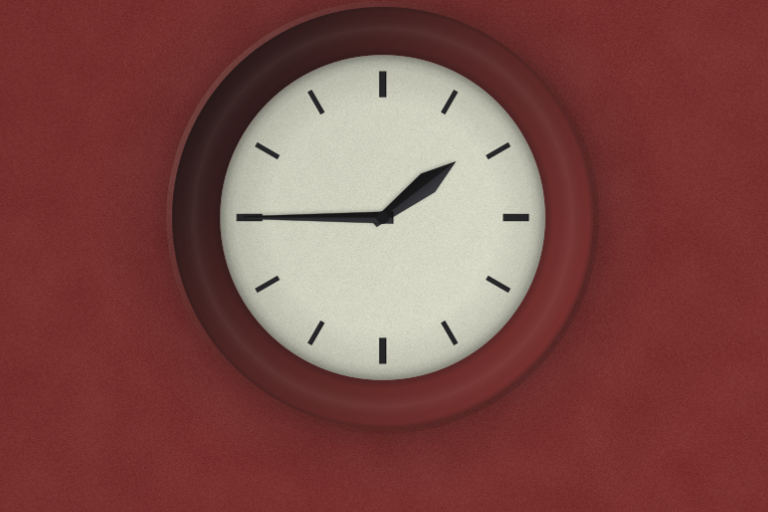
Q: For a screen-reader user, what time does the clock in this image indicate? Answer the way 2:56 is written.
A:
1:45
